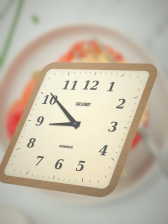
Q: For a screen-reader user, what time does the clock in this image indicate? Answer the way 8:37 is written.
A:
8:51
